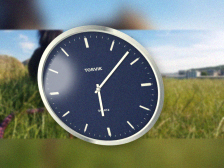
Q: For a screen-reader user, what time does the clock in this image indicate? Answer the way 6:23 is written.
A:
6:08
